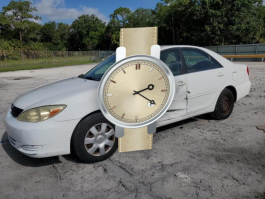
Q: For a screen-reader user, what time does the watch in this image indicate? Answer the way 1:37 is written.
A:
2:21
